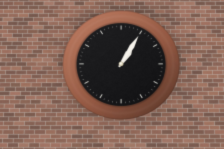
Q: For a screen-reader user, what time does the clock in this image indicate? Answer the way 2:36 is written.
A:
1:05
